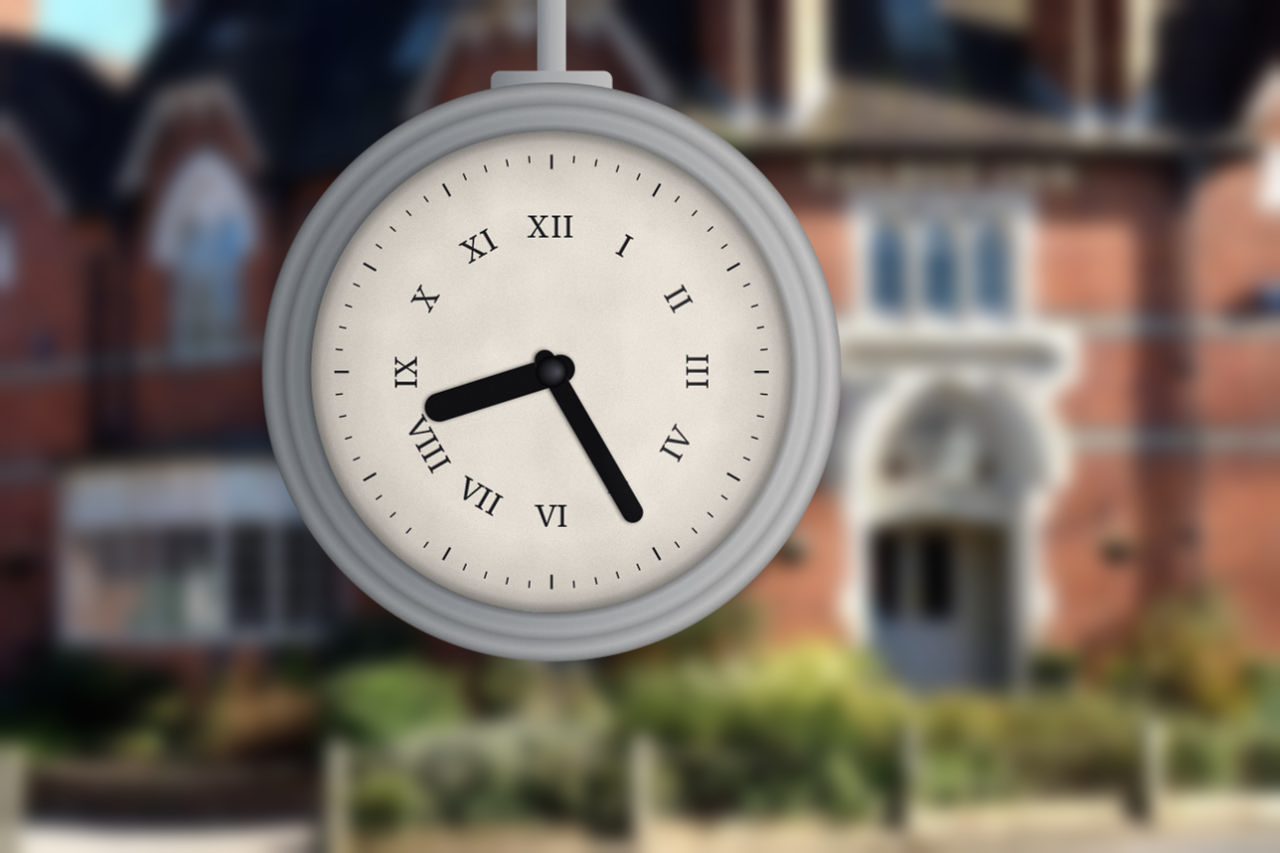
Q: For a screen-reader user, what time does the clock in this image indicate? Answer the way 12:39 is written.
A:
8:25
